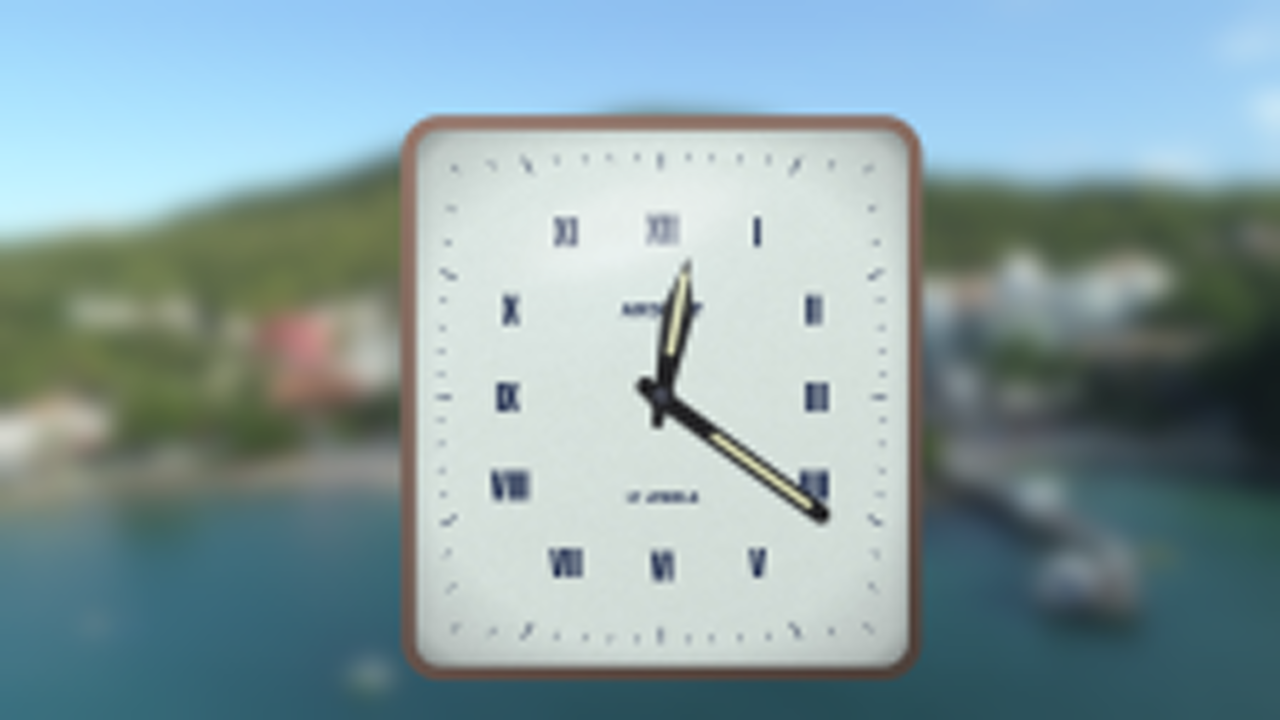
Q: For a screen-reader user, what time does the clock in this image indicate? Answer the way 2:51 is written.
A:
12:21
